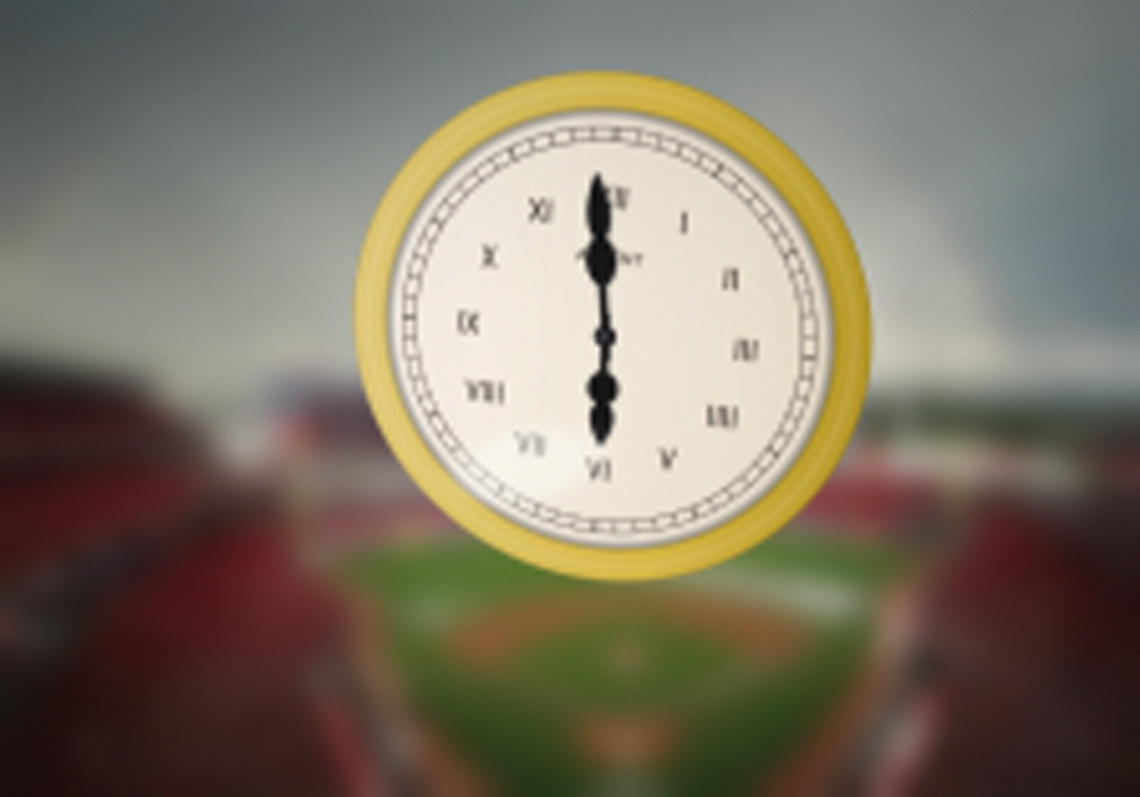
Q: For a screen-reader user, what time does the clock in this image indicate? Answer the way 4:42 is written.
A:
5:59
